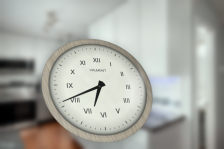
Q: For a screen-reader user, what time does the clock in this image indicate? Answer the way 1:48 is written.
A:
6:41
